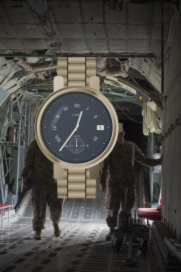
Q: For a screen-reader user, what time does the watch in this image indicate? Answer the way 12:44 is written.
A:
12:36
